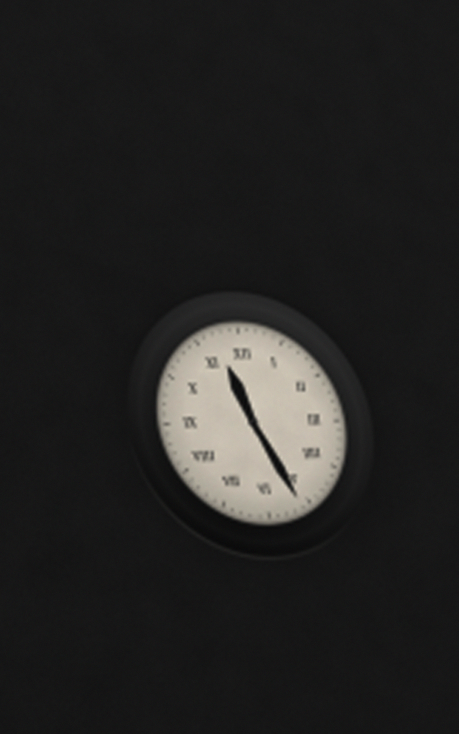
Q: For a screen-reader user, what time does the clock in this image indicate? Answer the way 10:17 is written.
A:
11:26
